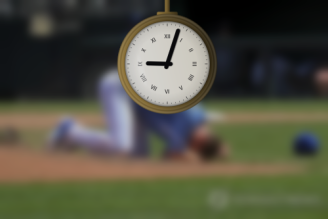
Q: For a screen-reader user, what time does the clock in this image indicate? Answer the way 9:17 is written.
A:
9:03
